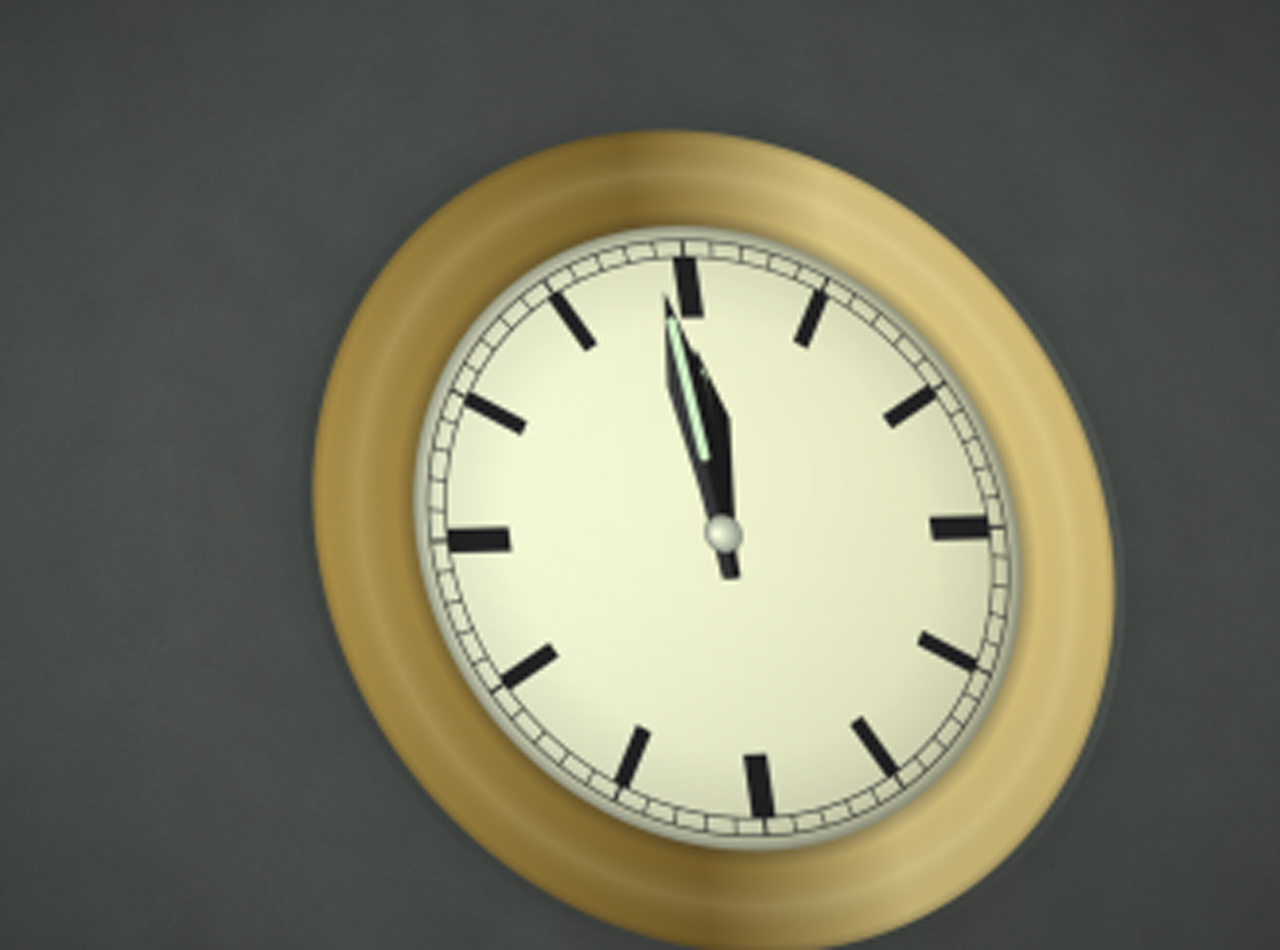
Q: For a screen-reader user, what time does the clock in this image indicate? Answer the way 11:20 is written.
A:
11:59
